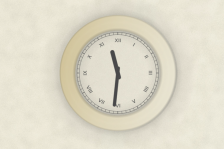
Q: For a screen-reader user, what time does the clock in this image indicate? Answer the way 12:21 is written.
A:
11:31
